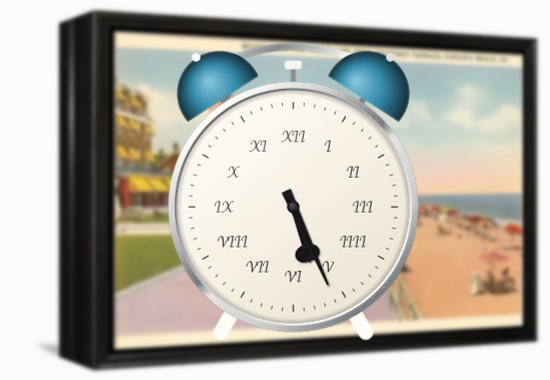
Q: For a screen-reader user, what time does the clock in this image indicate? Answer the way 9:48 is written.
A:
5:26
